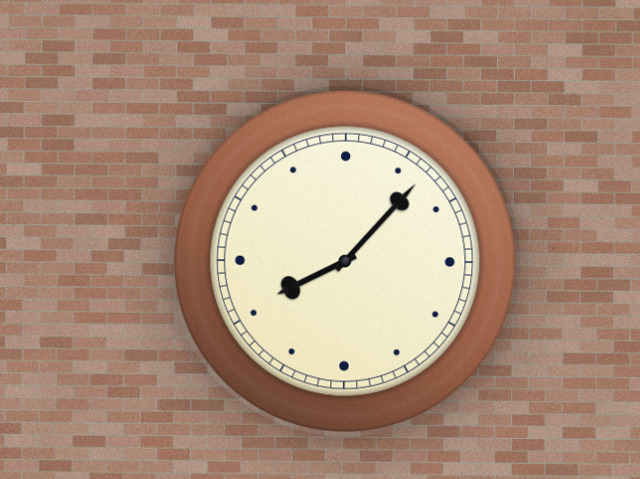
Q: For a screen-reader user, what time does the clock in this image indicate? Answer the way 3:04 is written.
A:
8:07
